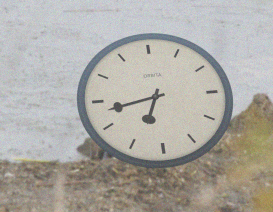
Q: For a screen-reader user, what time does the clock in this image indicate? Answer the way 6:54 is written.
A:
6:43
